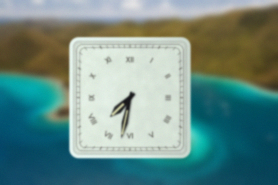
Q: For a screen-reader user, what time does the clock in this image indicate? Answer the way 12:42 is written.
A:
7:32
